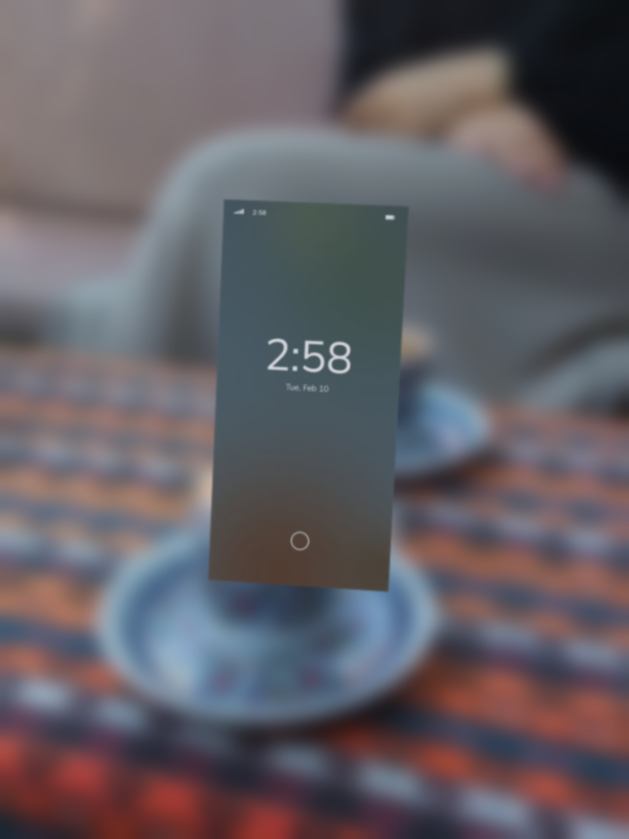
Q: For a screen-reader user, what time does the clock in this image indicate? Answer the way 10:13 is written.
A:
2:58
